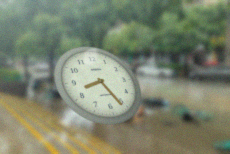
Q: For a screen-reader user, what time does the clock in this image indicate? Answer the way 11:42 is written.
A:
8:26
